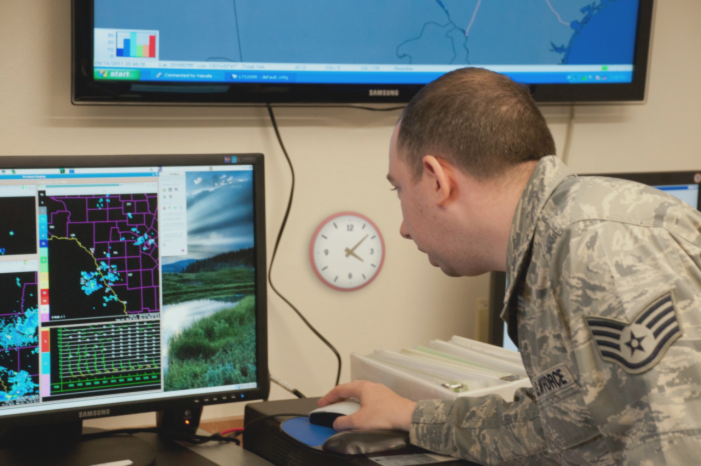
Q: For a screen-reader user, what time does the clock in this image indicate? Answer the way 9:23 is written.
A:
4:08
